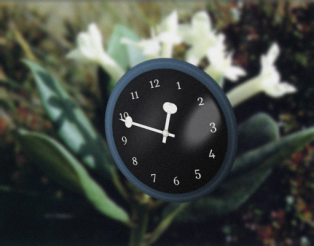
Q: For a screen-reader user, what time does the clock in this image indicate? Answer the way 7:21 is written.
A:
12:49
